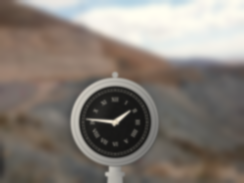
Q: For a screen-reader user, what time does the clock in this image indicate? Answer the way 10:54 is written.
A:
1:46
